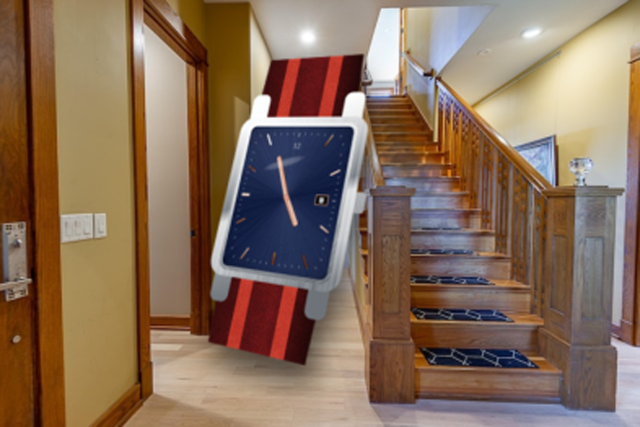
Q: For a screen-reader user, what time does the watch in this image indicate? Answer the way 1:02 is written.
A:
4:56
